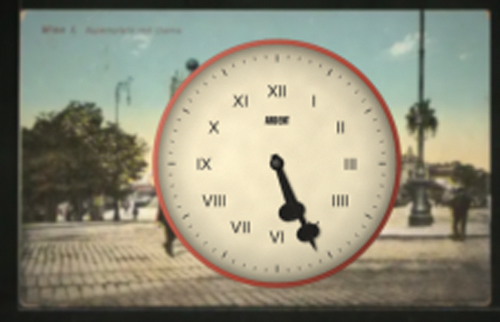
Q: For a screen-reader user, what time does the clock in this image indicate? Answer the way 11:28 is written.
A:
5:26
